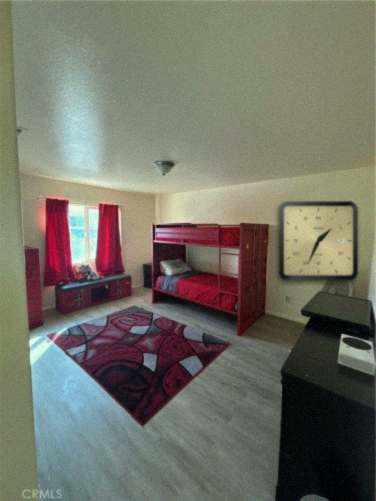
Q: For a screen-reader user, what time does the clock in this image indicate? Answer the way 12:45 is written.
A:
1:34
